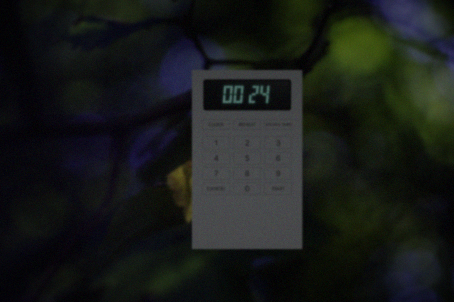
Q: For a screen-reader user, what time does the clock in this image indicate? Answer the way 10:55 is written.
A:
0:24
